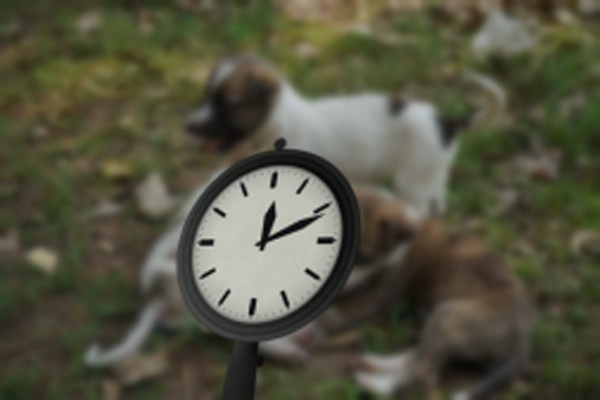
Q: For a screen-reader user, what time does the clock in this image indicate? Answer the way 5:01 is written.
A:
12:11
